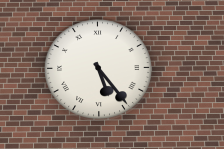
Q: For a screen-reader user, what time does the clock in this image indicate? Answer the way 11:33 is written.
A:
5:24
